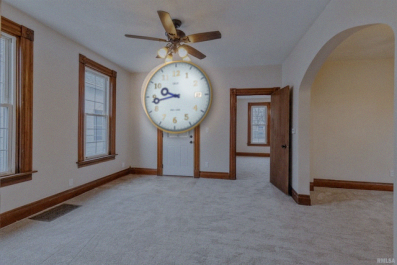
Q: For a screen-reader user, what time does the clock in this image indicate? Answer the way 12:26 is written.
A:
9:43
